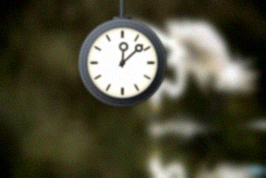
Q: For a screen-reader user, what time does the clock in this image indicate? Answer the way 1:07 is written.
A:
12:08
